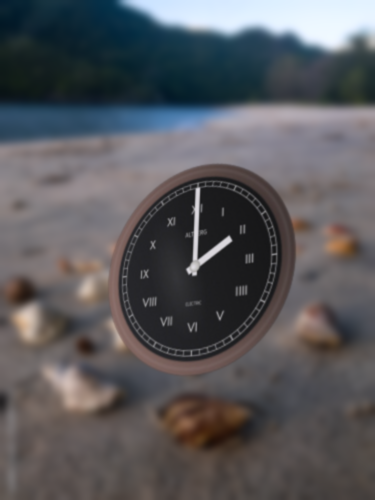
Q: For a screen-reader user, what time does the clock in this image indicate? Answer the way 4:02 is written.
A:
2:00
